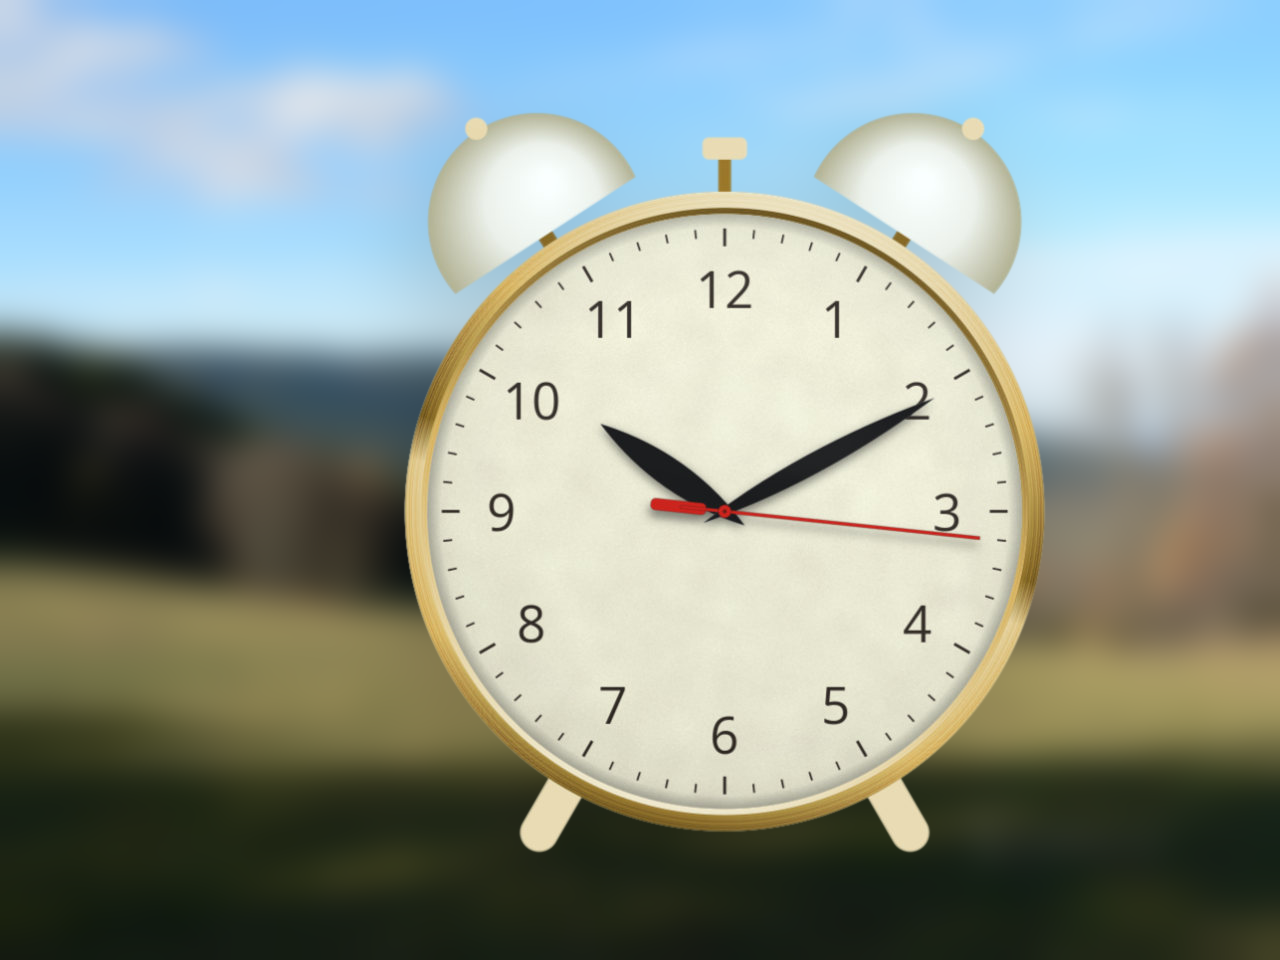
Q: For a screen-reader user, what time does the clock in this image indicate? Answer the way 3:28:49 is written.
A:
10:10:16
